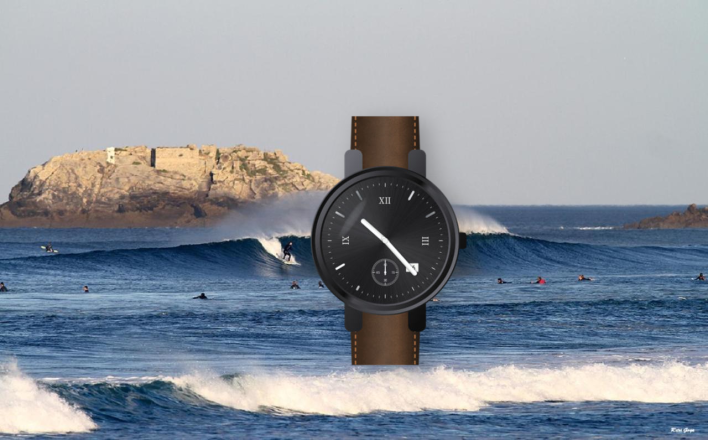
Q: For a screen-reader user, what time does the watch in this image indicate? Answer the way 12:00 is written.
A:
10:23
